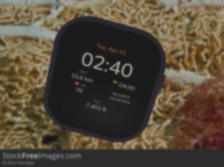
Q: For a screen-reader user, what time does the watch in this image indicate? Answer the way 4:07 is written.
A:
2:40
